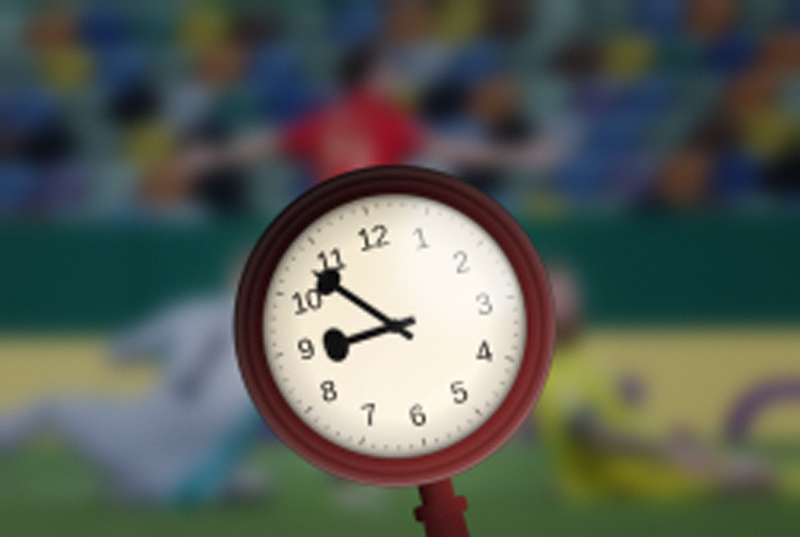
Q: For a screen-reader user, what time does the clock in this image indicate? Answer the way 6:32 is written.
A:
8:53
